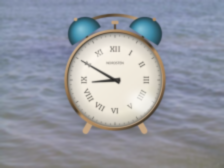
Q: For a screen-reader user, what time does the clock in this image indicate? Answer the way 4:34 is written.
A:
8:50
